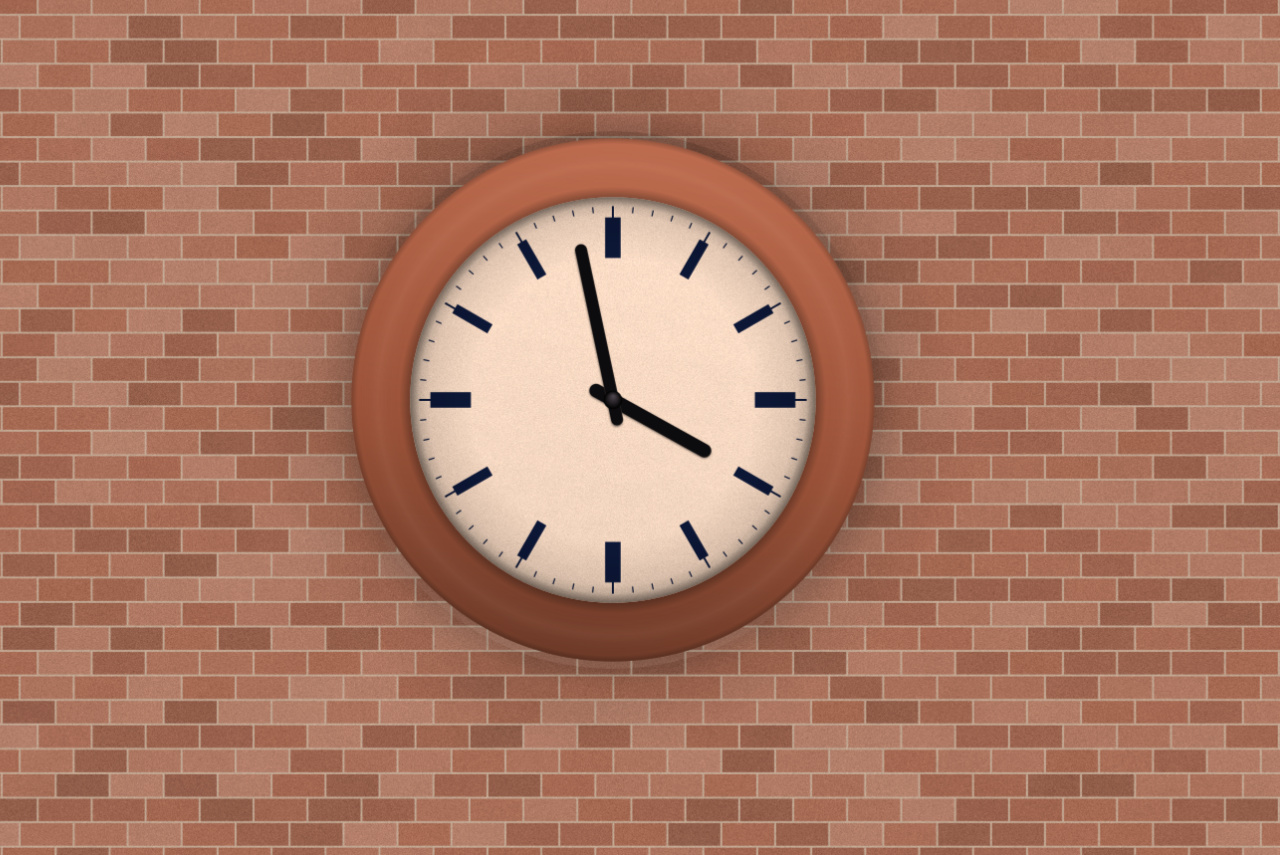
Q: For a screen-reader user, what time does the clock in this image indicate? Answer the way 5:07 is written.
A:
3:58
